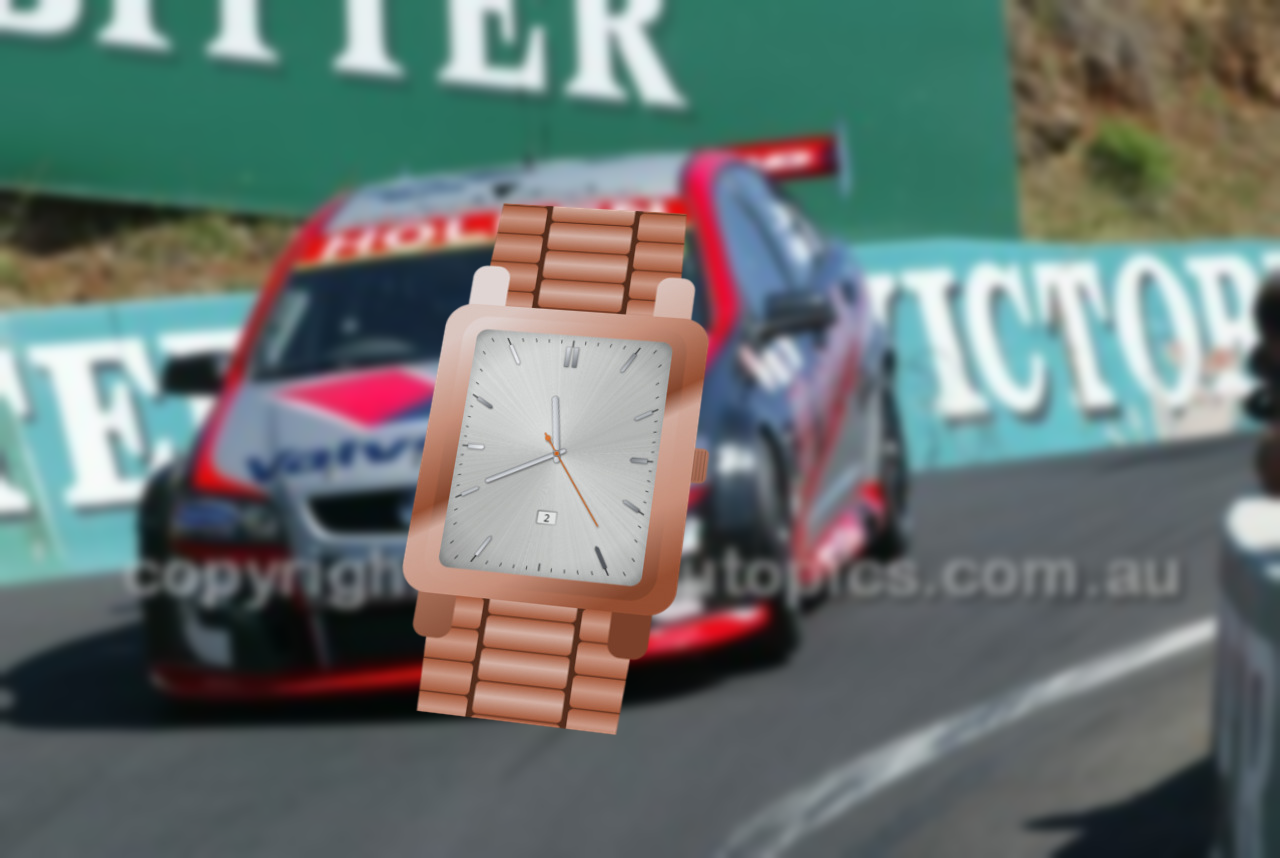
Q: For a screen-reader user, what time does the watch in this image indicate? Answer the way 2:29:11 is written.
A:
11:40:24
